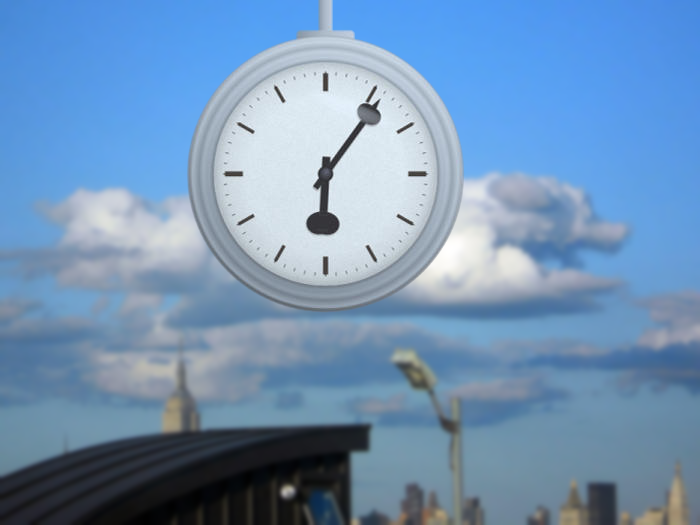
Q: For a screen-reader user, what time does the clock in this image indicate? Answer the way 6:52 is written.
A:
6:06
